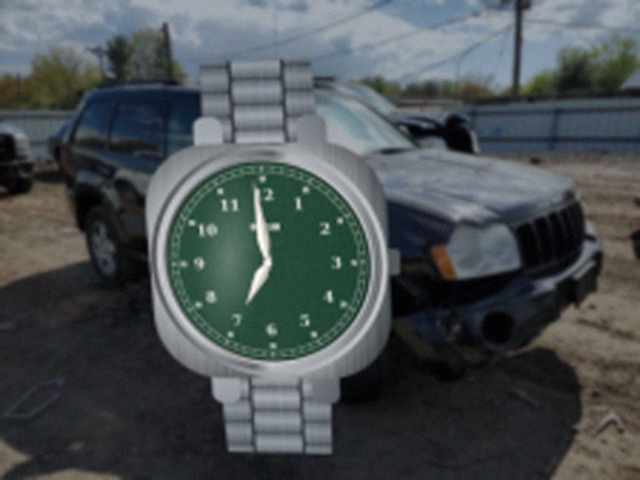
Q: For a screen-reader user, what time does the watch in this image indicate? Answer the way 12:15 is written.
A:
6:59
